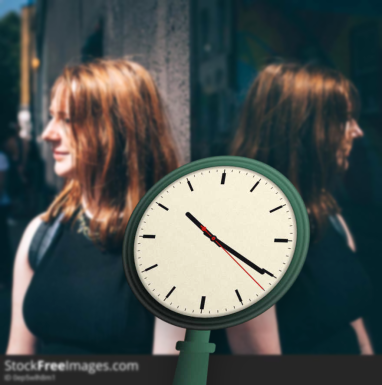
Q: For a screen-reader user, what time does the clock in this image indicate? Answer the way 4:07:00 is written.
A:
10:20:22
